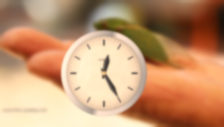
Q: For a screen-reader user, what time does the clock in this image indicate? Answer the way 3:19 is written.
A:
12:25
